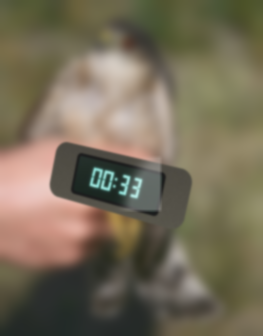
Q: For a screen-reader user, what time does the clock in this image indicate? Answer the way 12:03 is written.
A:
0:33
